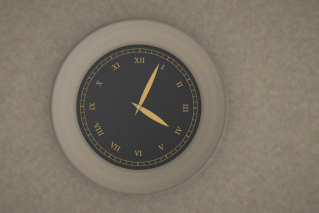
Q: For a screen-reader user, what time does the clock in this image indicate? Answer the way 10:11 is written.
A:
4:04
